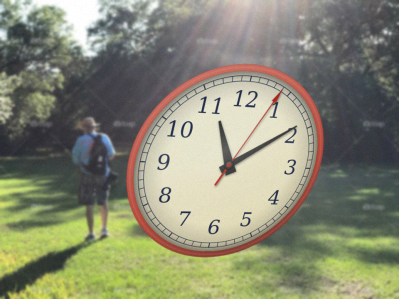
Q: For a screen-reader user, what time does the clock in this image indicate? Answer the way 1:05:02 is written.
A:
11:09:04
